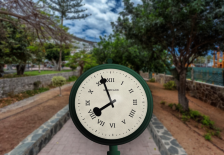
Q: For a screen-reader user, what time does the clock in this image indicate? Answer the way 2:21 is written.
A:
7:57
